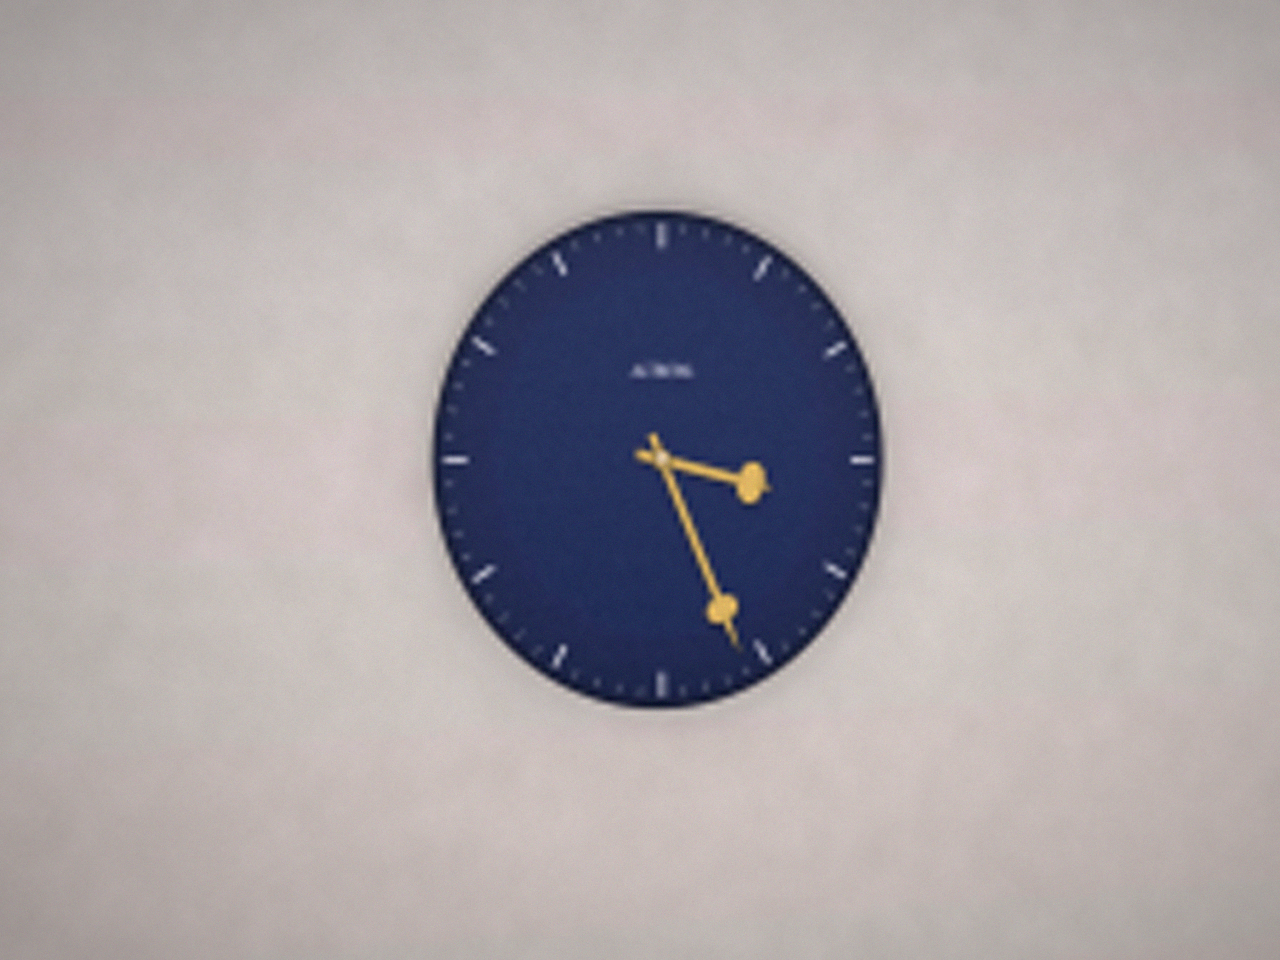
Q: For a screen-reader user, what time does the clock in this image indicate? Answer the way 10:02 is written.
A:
3:26
